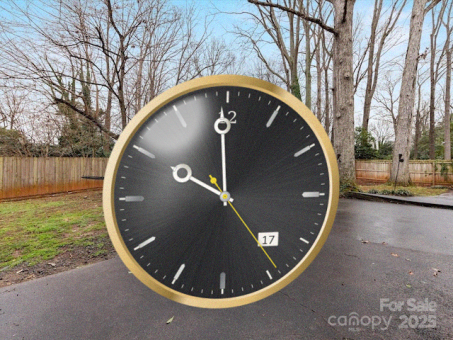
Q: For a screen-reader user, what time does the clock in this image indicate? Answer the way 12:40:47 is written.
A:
9:59:24
